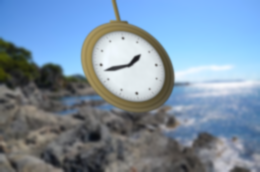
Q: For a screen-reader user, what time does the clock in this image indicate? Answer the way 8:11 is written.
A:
1:43
